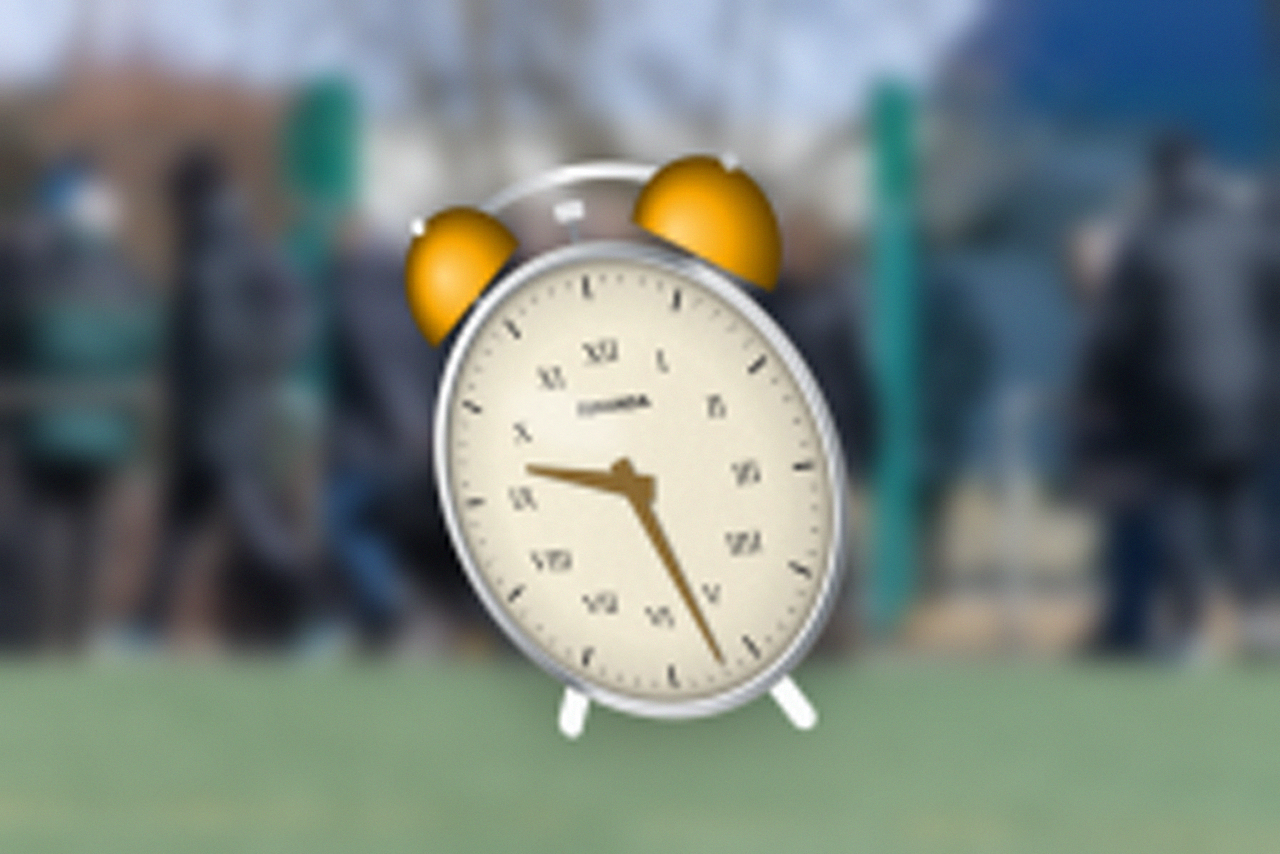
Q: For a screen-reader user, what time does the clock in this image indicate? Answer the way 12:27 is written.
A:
9:27
